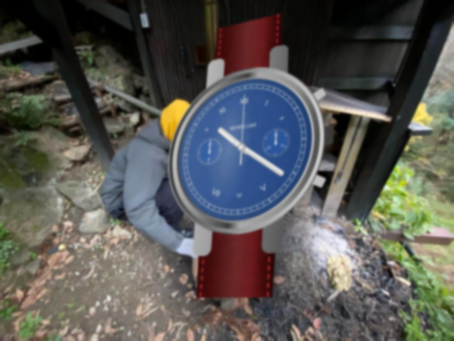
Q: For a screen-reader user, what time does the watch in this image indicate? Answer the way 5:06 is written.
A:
10:21
